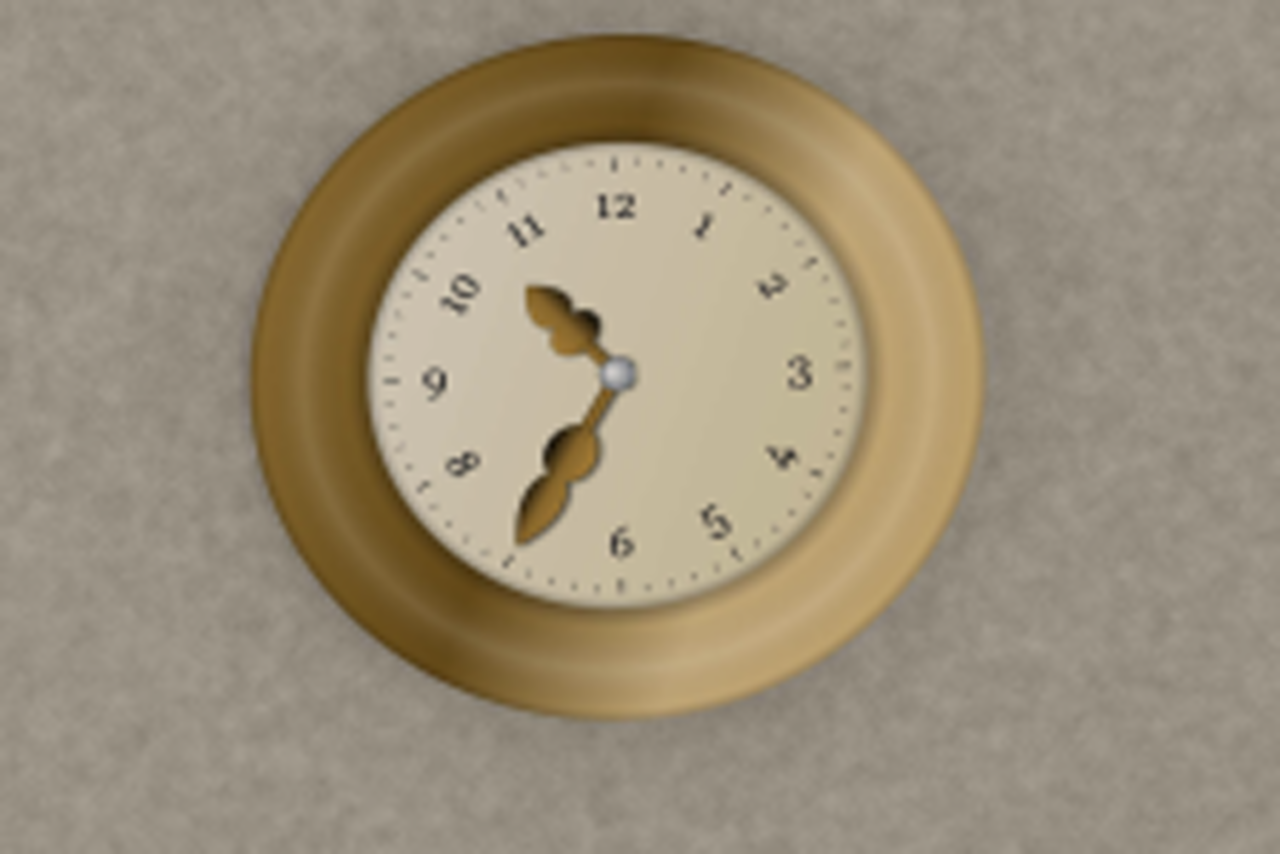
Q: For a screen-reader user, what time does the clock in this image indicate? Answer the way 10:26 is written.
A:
10:35
